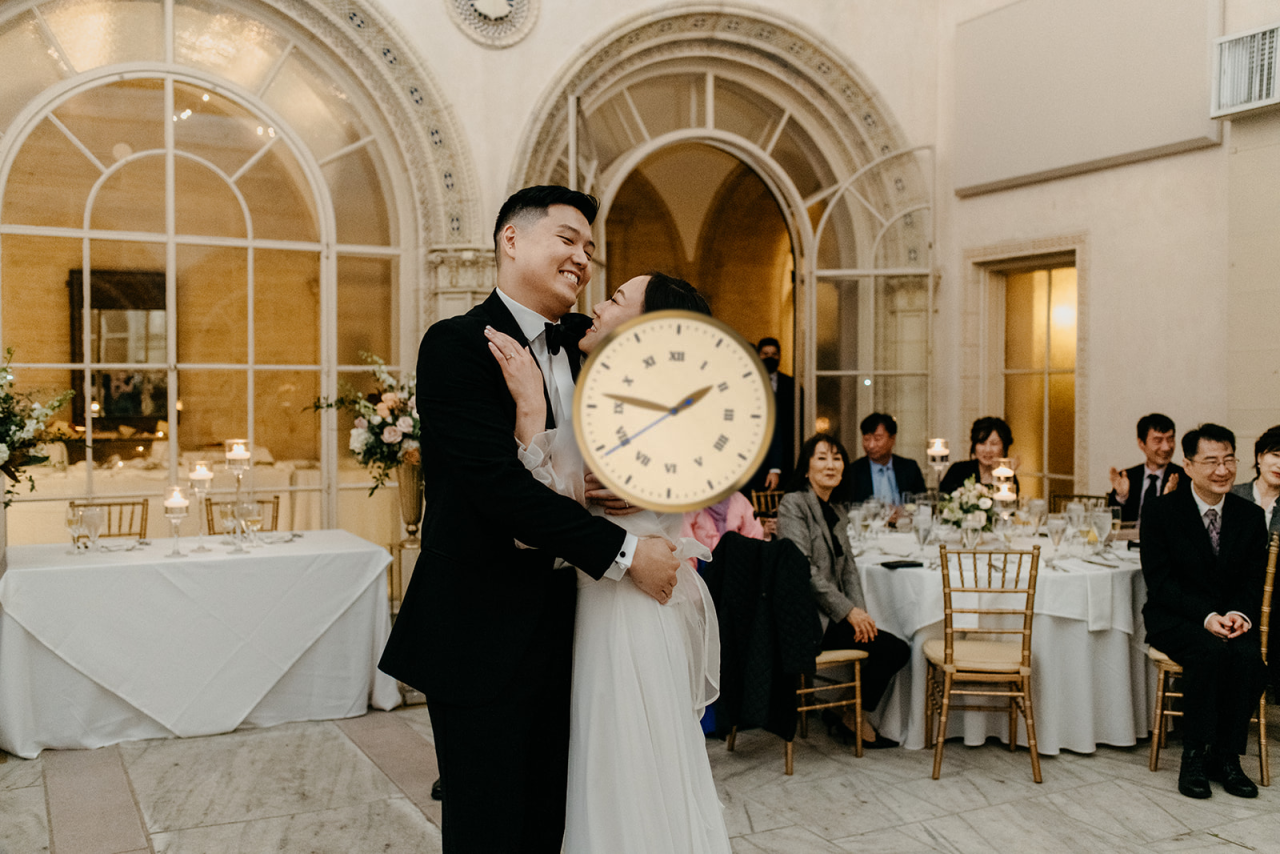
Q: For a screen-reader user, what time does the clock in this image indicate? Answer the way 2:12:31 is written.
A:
1:46:39
